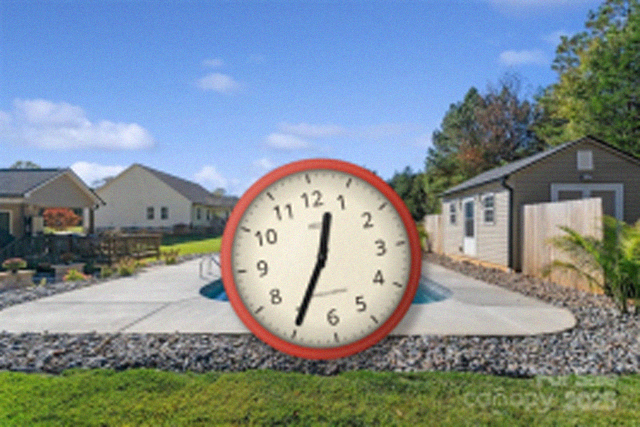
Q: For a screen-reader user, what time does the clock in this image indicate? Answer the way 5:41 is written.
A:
12:35
